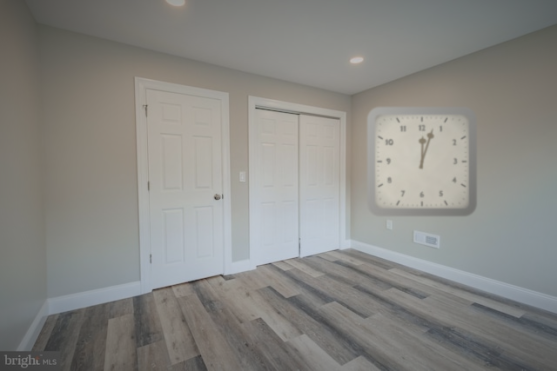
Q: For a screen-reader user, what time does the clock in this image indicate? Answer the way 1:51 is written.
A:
12:03
